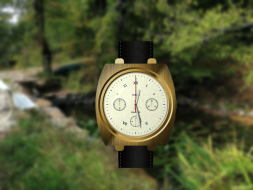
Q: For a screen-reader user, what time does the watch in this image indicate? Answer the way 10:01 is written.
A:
12:28
